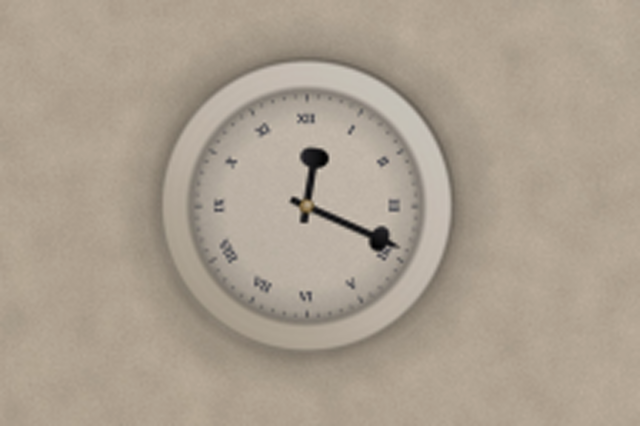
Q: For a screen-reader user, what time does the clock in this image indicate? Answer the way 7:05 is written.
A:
12:19
